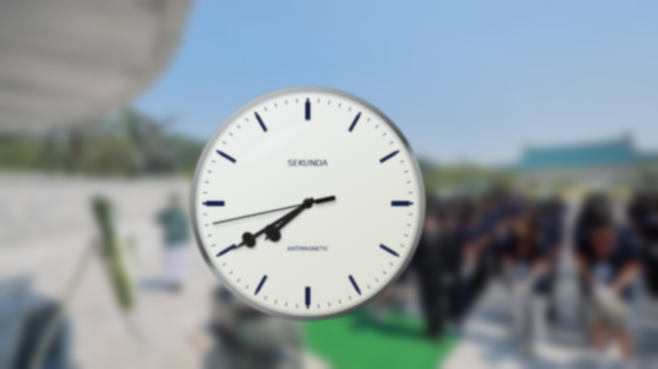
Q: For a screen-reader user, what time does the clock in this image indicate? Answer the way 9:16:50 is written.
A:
7:39:43
